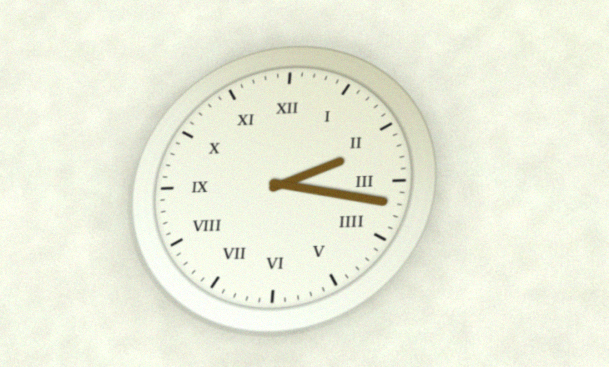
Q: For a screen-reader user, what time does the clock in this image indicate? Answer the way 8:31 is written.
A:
2:17
